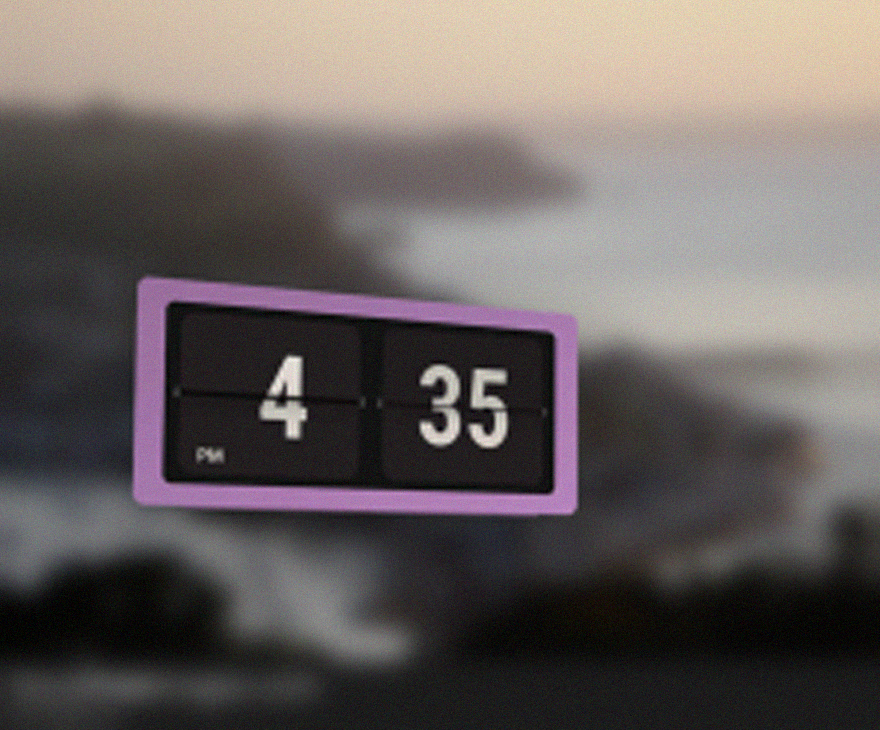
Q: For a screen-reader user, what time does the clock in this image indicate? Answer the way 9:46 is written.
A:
4:35
